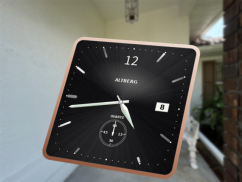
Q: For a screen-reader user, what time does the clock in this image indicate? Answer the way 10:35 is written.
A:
4:43
